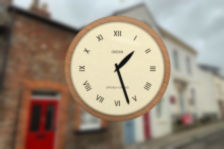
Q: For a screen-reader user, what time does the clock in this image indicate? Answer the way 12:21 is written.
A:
1:27
